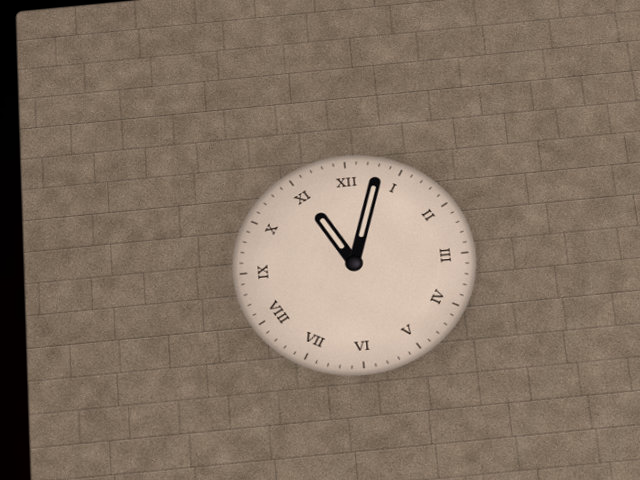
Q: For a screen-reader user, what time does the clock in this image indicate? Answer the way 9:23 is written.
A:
11:03
